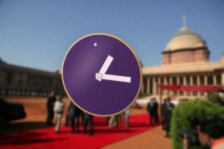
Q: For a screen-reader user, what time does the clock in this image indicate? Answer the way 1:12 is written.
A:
1:17
